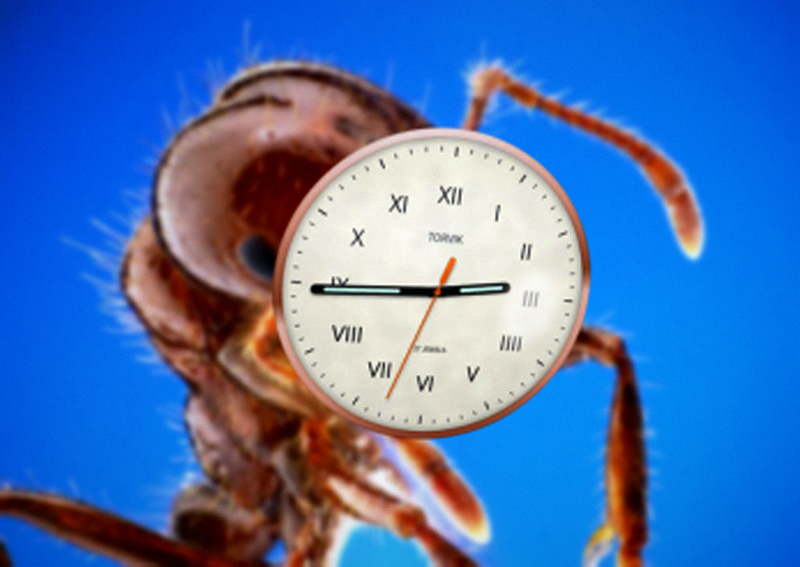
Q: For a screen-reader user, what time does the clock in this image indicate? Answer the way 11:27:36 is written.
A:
2:44:33
